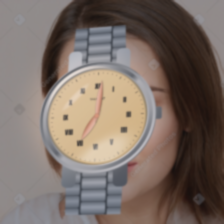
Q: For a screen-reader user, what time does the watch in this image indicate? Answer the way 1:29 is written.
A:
7:01
